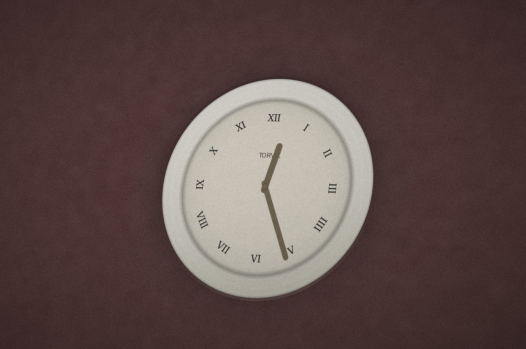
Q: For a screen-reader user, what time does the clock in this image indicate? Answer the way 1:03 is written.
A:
12:26
